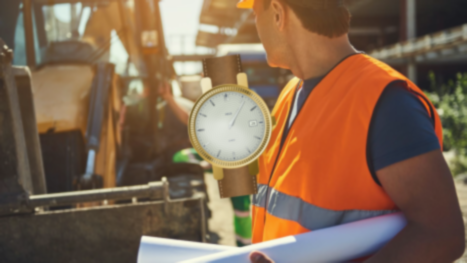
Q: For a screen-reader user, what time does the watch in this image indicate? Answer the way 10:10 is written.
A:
1:06
